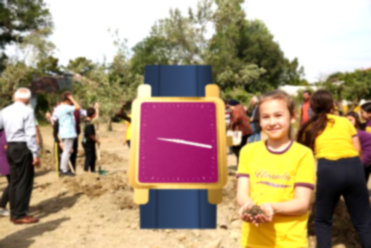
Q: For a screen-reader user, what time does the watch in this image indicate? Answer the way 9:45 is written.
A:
9:17
